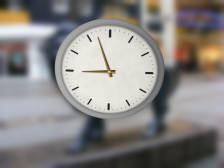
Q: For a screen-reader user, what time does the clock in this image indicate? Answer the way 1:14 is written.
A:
8:57
